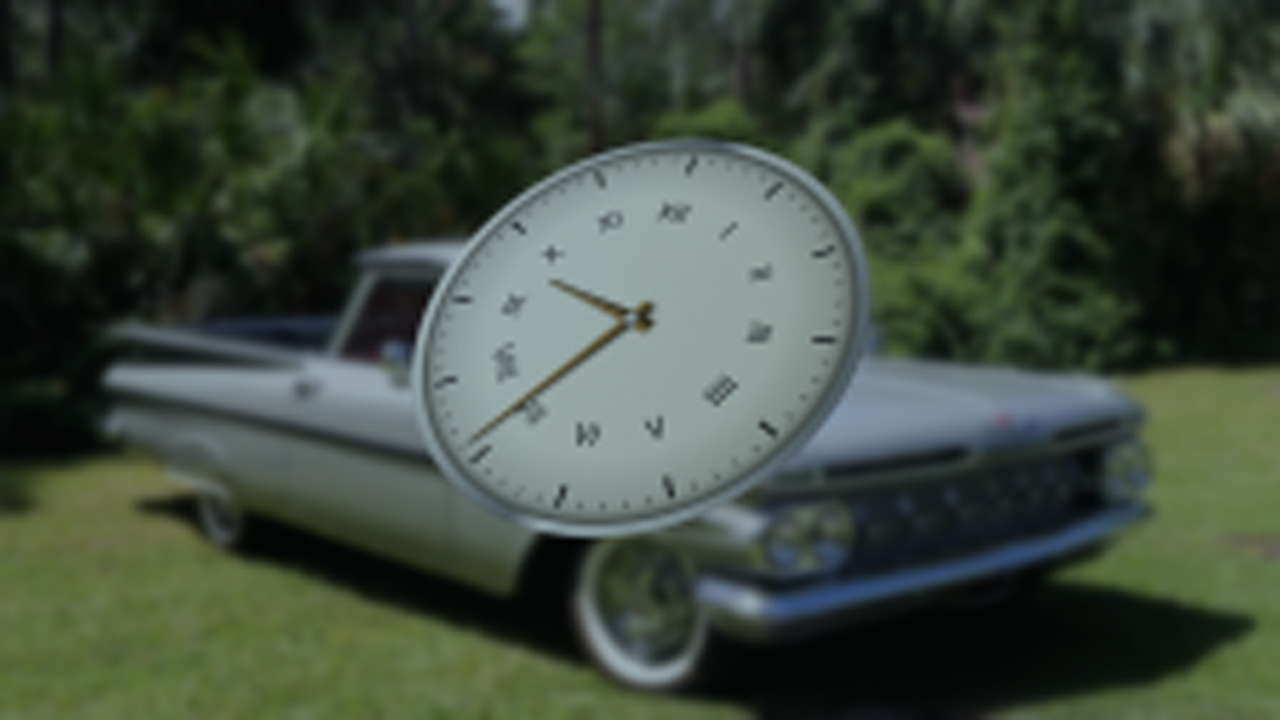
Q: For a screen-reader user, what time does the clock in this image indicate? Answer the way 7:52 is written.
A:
9:36
